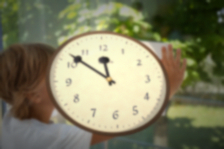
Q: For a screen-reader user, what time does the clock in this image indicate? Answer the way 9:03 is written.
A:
11:52
